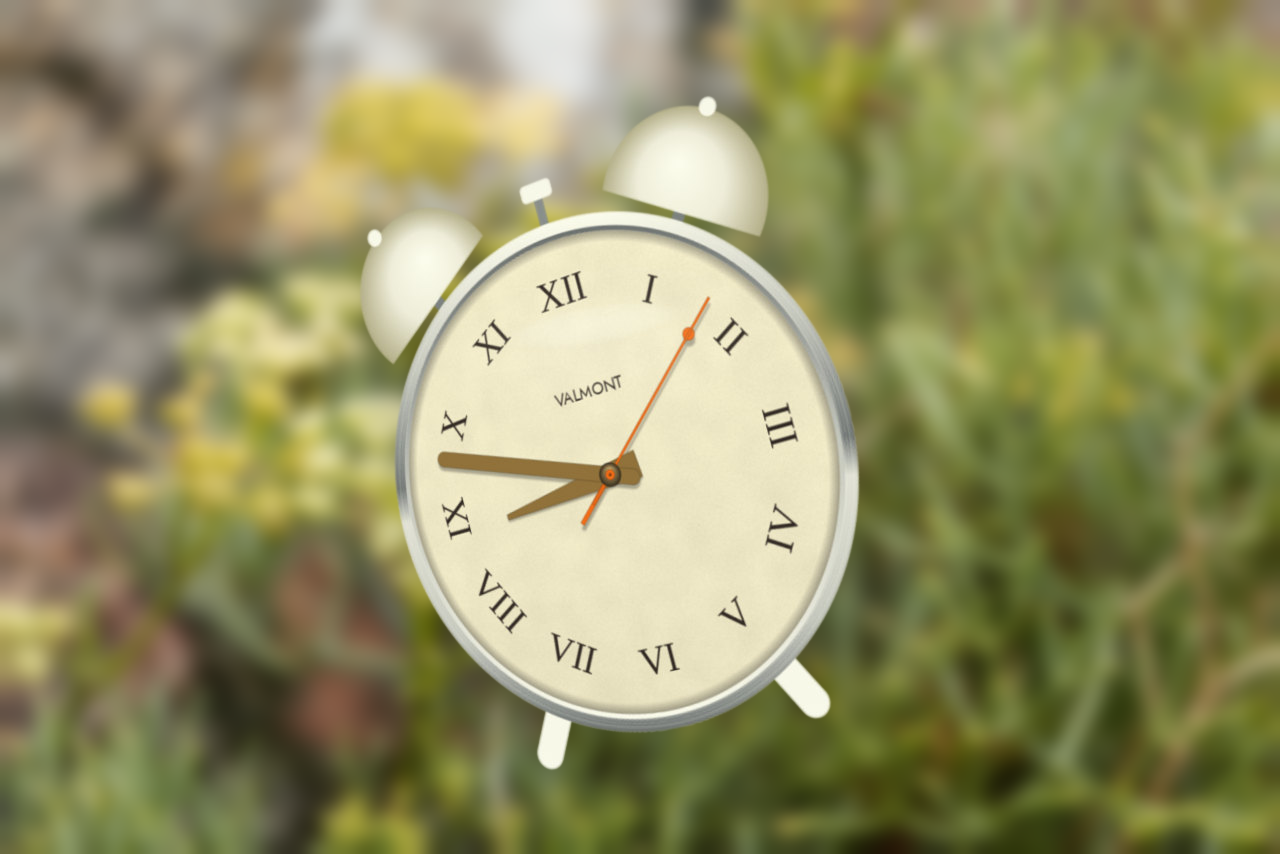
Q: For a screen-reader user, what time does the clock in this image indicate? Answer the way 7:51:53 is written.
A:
8:48:08
